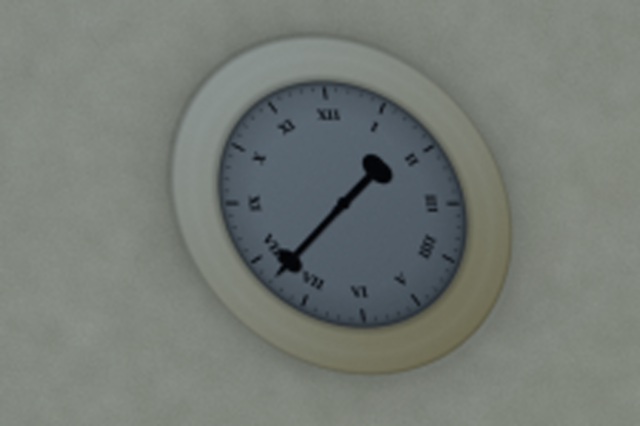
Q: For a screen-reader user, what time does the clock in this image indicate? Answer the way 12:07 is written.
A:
1:38
